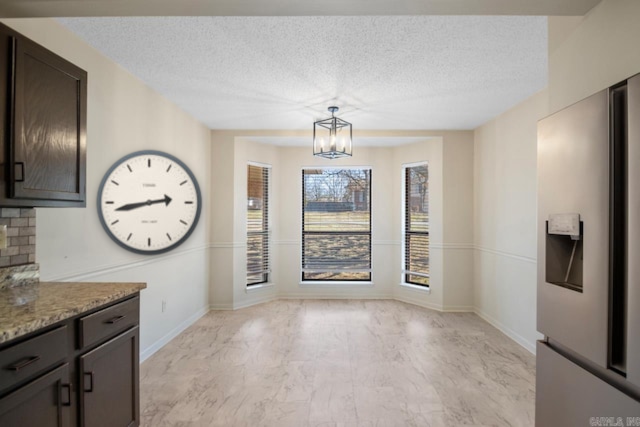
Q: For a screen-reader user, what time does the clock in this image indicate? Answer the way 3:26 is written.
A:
2:43
